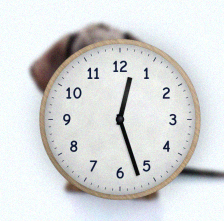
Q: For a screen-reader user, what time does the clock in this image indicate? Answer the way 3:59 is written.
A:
12:27
